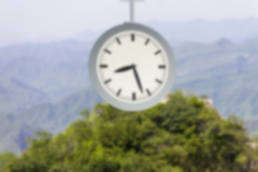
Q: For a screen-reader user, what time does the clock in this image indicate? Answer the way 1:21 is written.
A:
8:27
